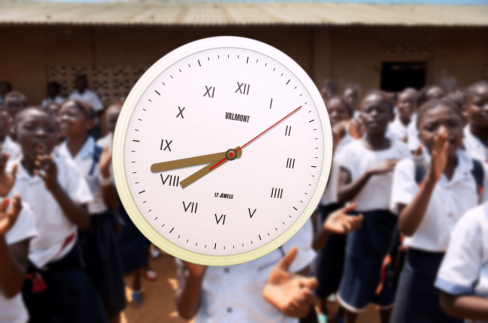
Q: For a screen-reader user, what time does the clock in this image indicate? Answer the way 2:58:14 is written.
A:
7:42:08
